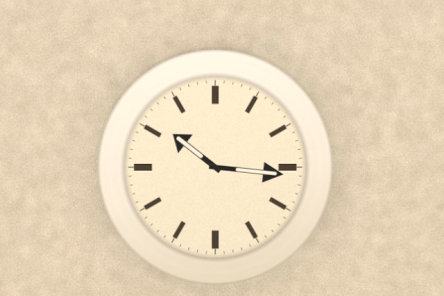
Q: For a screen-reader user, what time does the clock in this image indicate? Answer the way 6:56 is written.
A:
10:16
